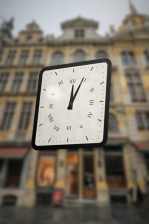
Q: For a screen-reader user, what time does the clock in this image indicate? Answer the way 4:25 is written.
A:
12:04
